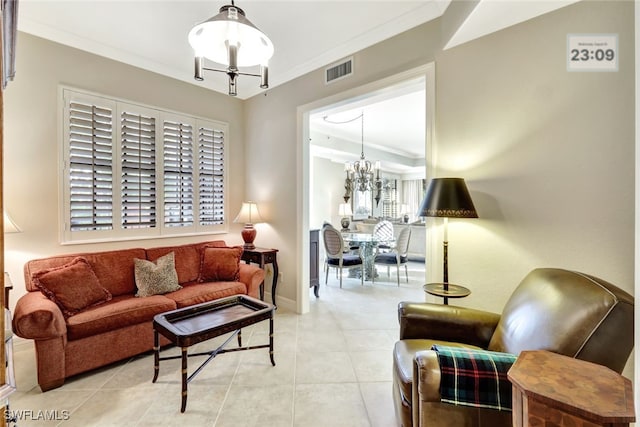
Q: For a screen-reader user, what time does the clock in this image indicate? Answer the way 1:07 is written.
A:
23:09
